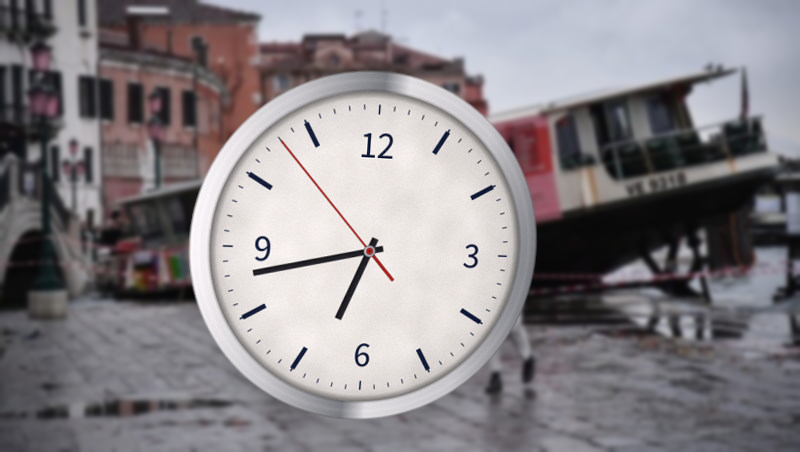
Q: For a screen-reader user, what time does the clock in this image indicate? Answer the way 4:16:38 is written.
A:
6:42:53
